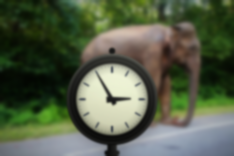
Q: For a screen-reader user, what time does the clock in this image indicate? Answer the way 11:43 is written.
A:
2:55
